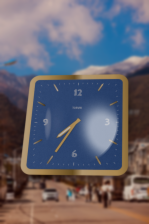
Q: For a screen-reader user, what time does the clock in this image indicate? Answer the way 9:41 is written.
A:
7:35
